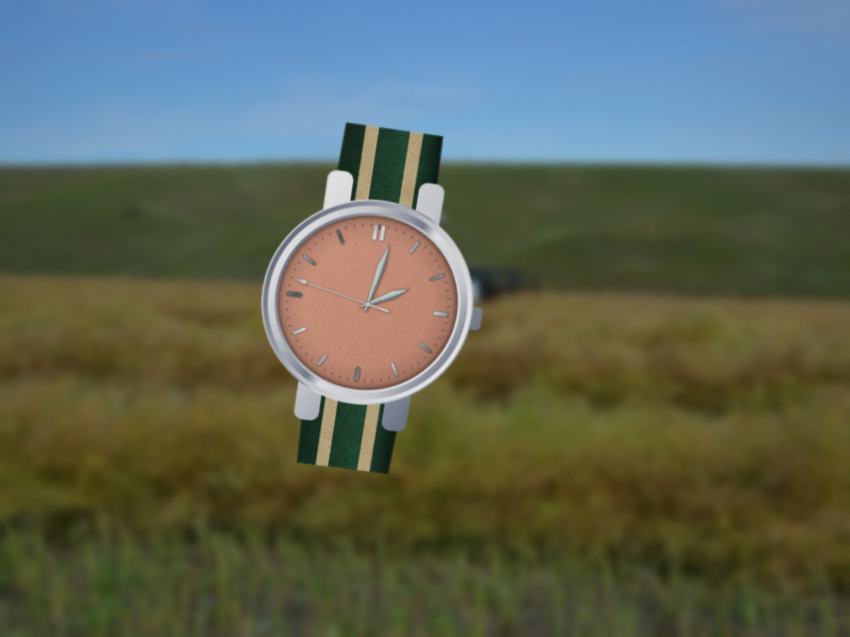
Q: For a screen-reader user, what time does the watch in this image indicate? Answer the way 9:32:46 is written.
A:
2:01:47
